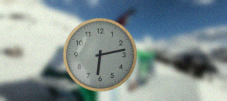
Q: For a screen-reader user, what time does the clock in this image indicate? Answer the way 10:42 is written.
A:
6:13
